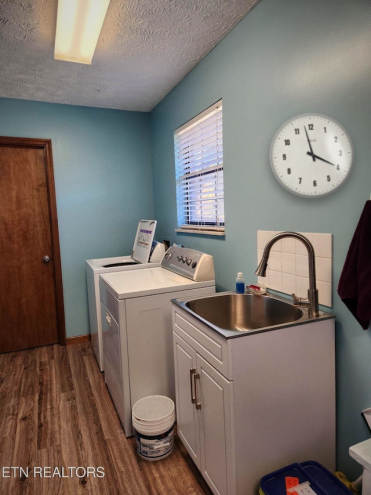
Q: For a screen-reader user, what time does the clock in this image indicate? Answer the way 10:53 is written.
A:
3:58
